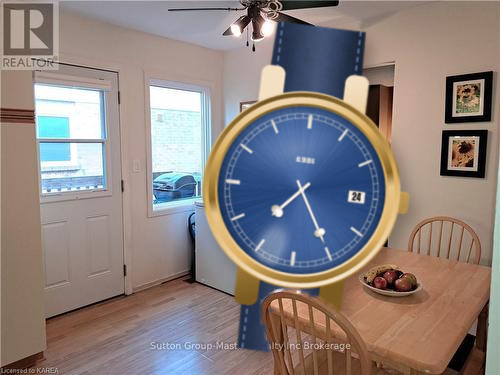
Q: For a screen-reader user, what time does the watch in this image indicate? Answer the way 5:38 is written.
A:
7:25
